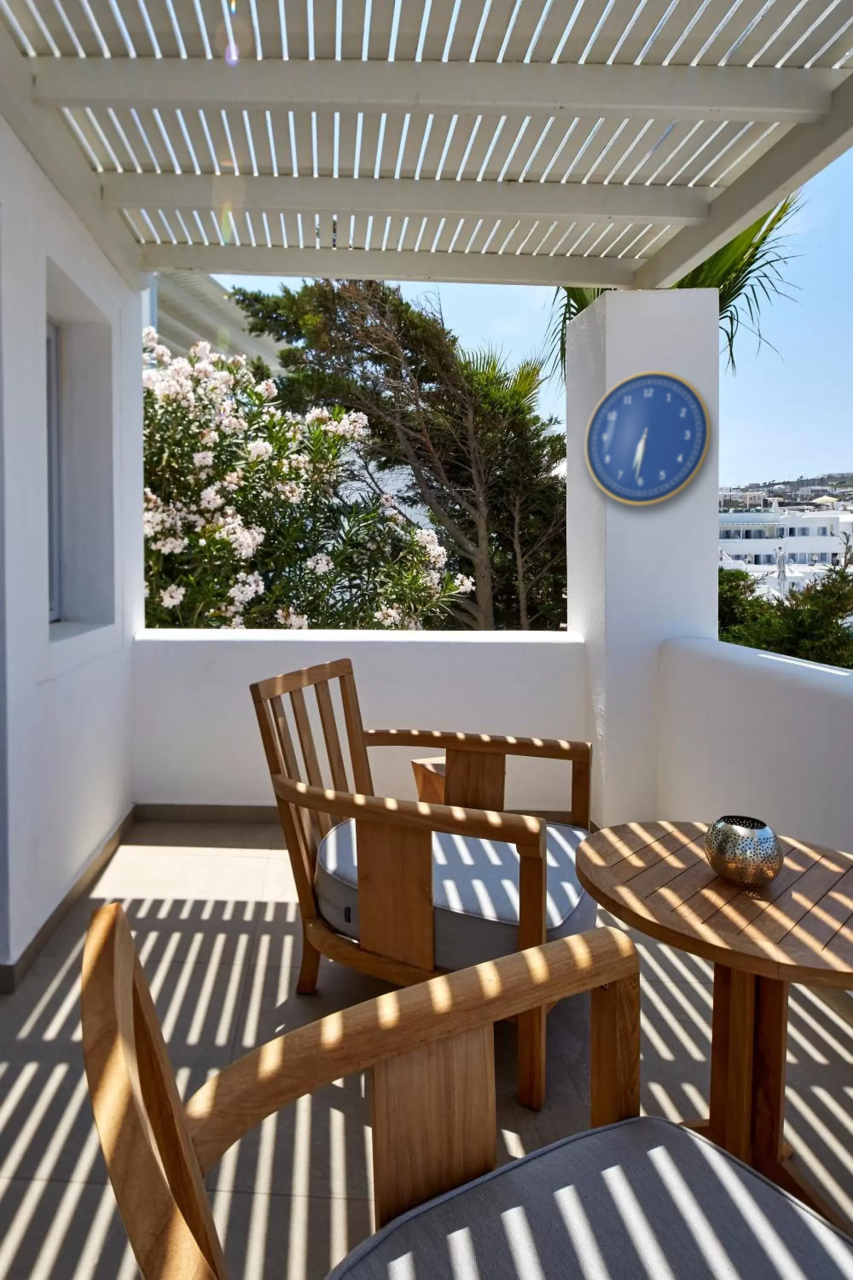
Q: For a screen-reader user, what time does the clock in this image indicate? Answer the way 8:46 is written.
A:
6:31
